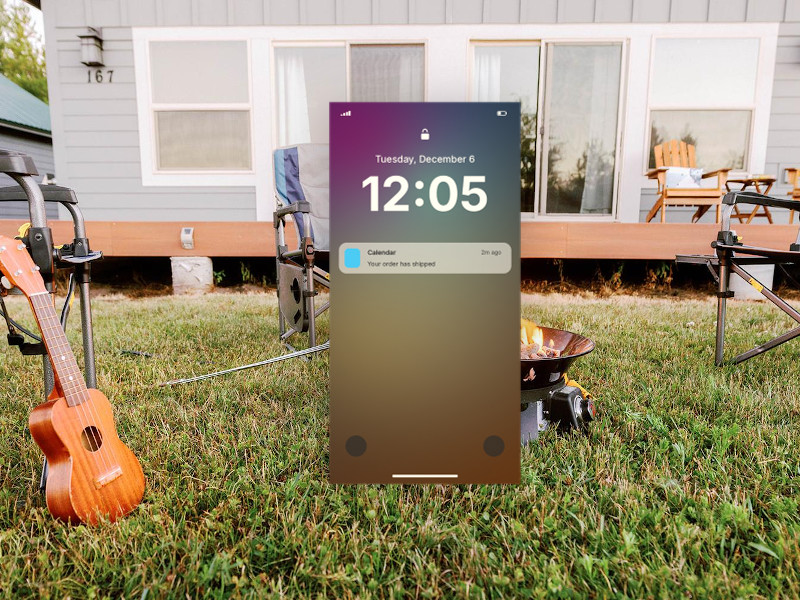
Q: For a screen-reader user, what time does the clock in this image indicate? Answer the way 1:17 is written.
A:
12:05
